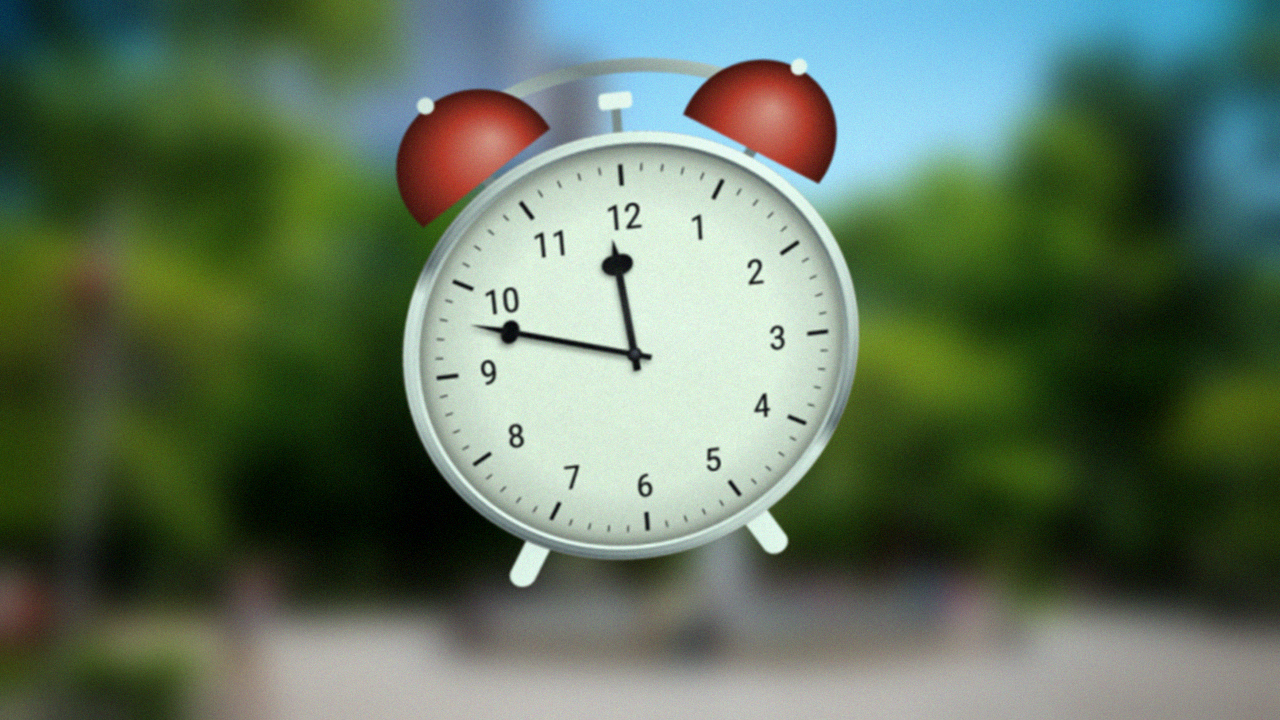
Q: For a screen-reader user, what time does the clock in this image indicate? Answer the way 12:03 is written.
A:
11:48
